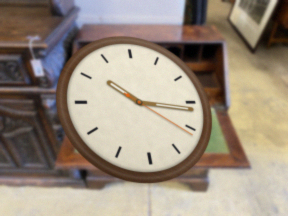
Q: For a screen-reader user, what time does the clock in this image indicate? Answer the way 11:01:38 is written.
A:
10:16:21
